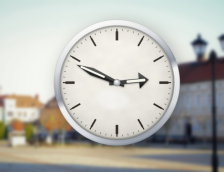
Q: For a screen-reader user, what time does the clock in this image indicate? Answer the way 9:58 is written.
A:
2:49
